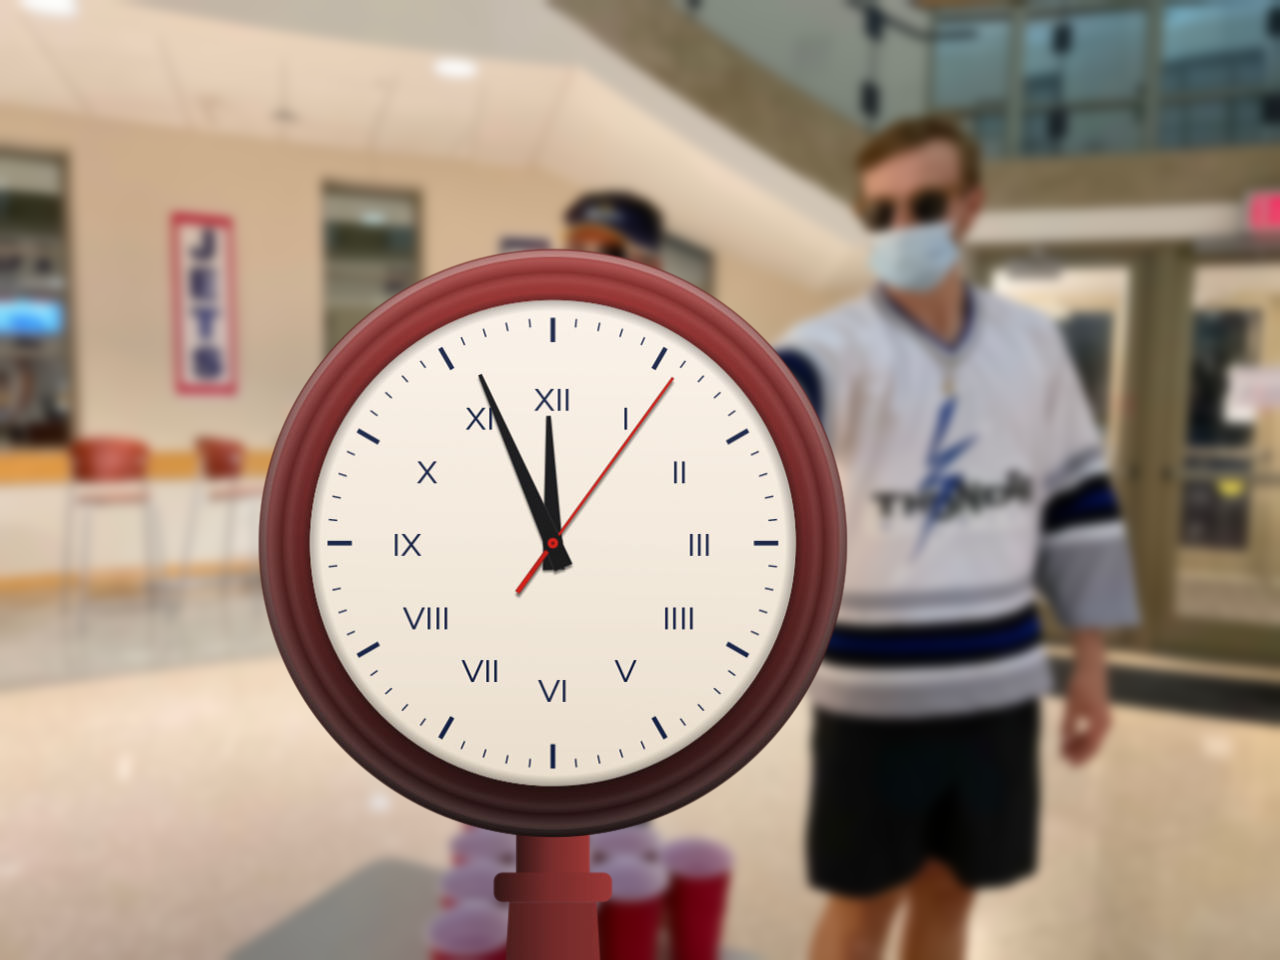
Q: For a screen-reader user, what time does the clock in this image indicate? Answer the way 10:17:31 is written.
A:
11:56:06
